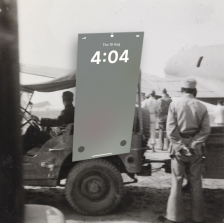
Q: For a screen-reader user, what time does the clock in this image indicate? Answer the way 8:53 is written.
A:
4:04
